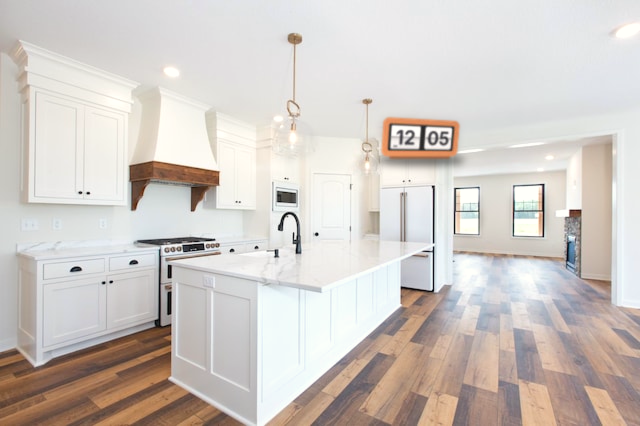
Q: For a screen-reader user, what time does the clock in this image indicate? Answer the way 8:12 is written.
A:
12:05
